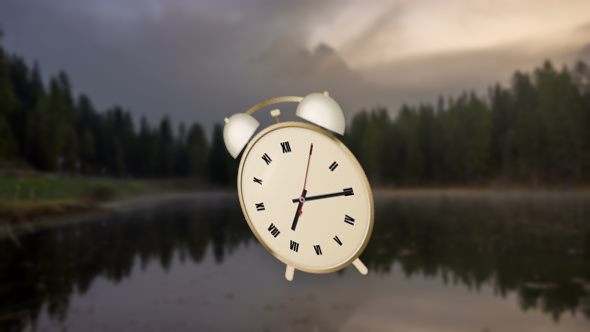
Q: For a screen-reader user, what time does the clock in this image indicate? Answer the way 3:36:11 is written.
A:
7:15:05
